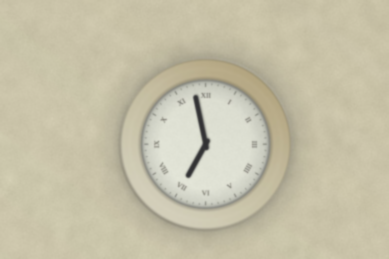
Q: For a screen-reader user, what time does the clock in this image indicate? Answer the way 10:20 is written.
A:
6:58
